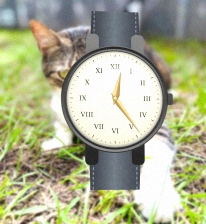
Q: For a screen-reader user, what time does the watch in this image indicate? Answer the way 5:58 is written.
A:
12:24
